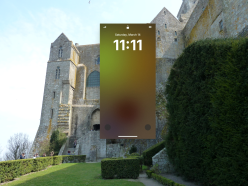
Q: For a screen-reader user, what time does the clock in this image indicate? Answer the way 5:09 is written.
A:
11:11
